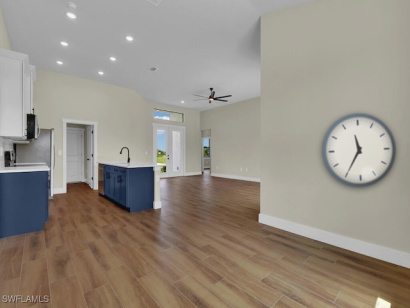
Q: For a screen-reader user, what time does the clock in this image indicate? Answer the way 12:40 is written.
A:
11:35
